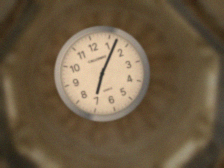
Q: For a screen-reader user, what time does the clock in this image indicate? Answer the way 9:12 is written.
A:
7:07
